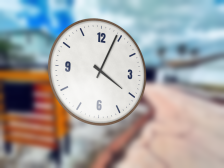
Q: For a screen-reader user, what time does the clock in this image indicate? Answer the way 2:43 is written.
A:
4:04
